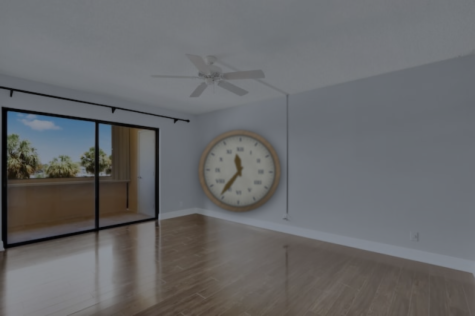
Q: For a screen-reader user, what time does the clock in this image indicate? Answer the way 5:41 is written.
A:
11:36
